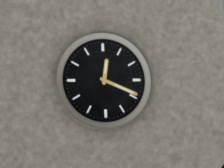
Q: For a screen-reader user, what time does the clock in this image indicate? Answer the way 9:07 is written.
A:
12:19
